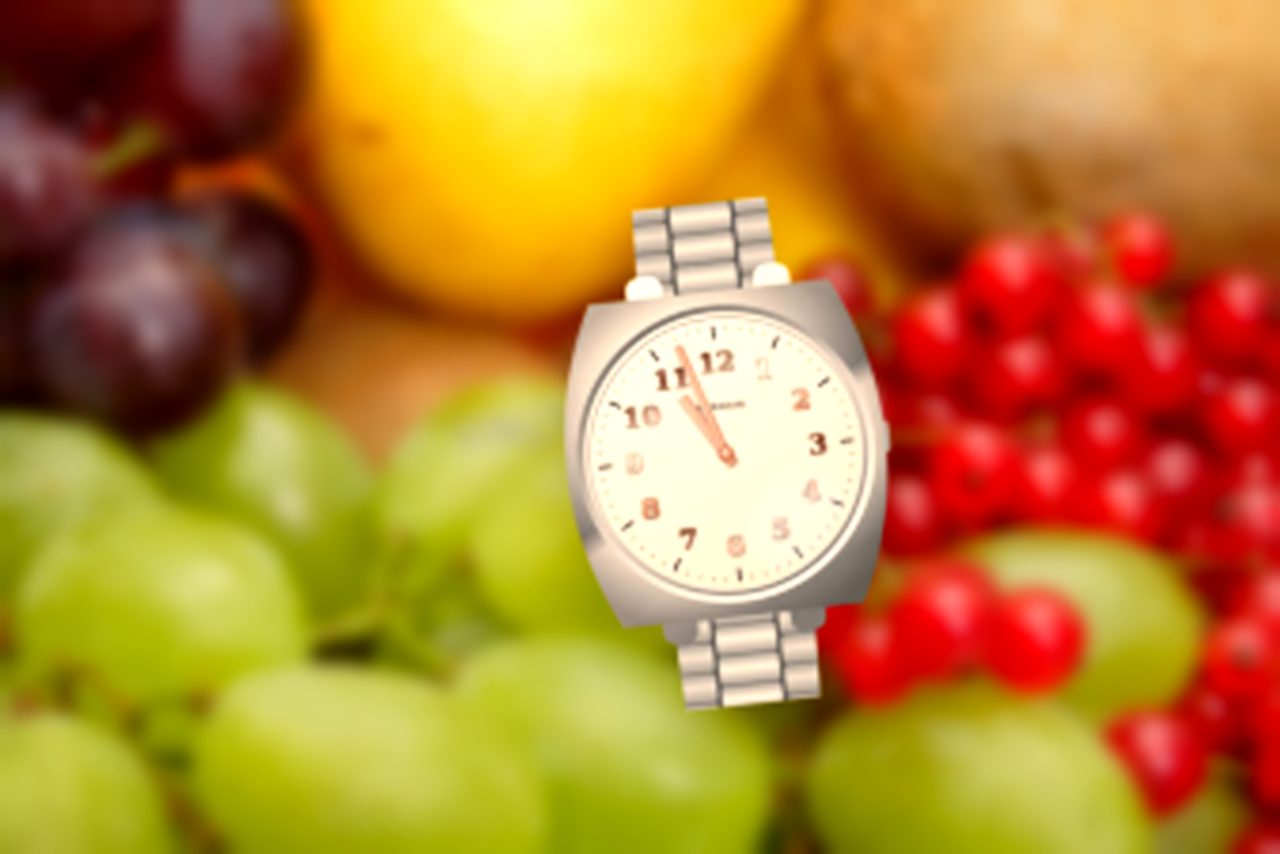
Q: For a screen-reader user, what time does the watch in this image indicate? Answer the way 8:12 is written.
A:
10:57
